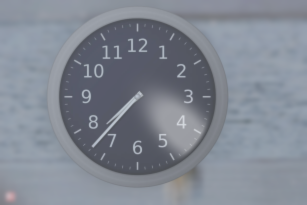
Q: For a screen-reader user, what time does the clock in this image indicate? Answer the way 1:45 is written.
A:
7:37
